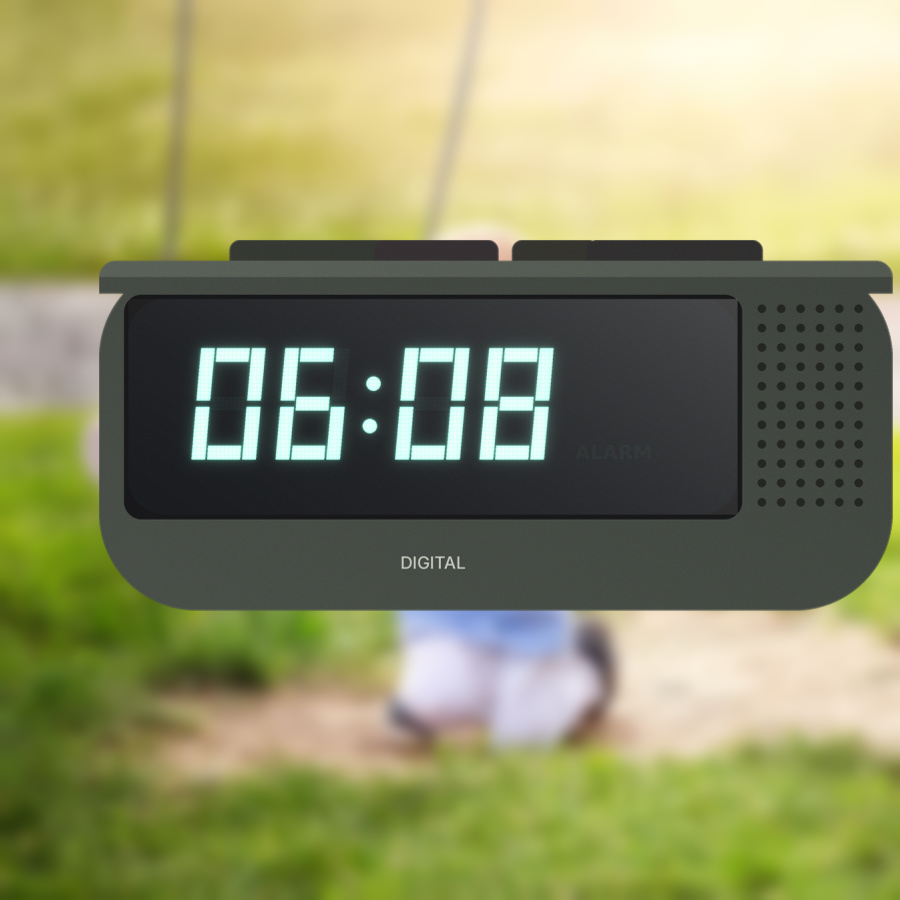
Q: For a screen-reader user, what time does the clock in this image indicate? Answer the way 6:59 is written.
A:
6:08
